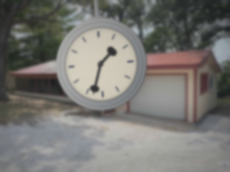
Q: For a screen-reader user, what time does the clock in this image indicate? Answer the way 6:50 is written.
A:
1:33
